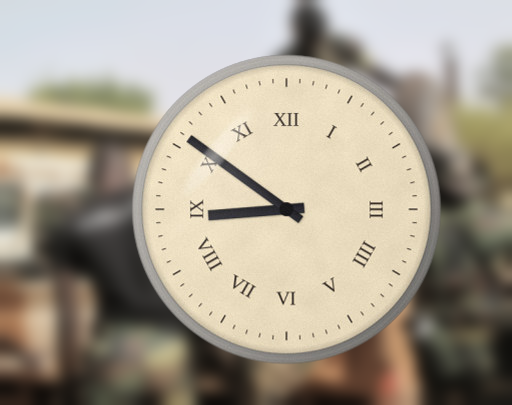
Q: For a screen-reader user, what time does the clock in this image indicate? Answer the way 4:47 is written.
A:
8:51
